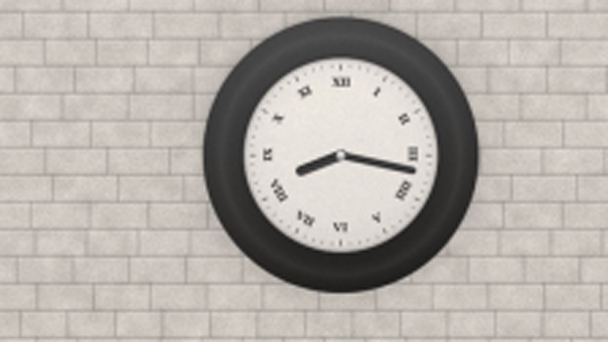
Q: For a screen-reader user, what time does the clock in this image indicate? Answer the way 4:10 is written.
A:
8:17
